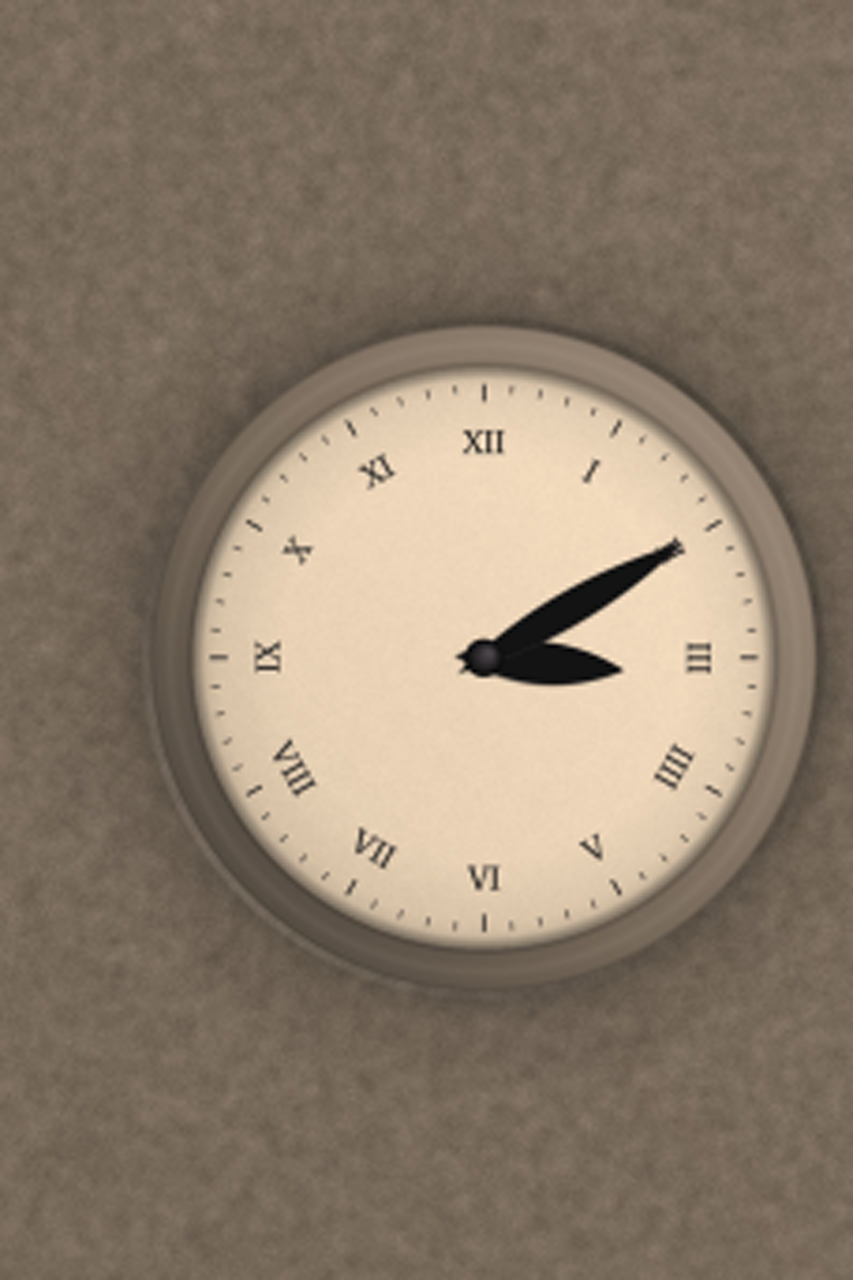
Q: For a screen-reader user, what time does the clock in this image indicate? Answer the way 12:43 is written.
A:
3:10
